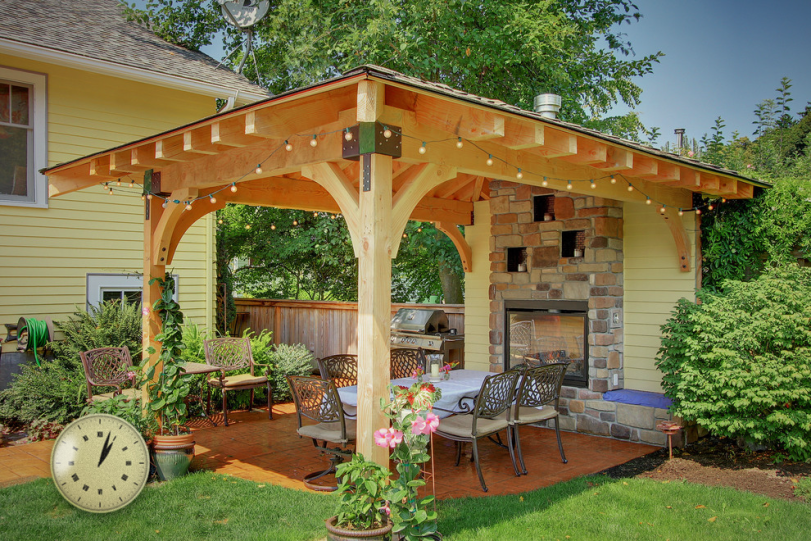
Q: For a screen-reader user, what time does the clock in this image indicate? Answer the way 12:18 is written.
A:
1:03
